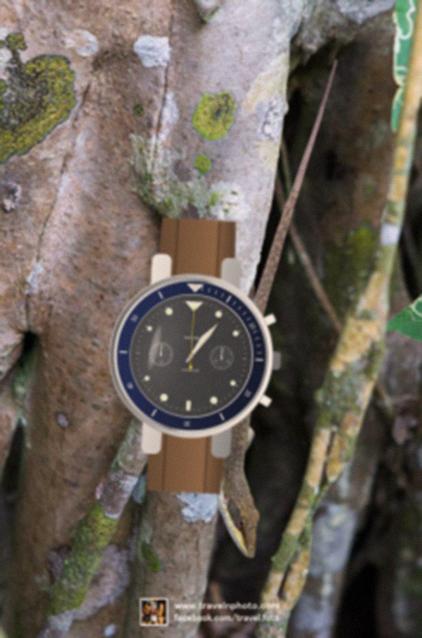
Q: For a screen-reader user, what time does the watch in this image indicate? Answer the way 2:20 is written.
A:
1:06
